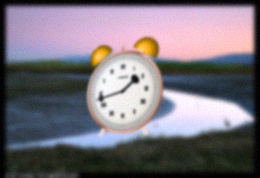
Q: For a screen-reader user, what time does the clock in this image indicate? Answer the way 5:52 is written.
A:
1:43
